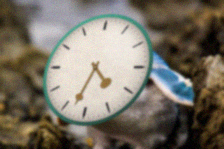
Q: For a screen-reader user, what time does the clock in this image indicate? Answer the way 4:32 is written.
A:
4:33
